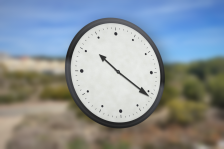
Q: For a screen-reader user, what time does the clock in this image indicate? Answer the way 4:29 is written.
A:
10:21
